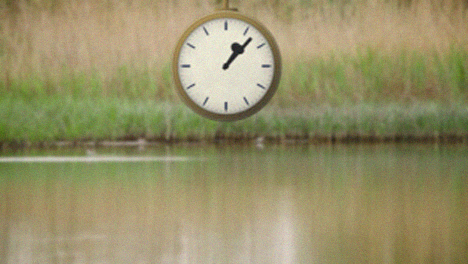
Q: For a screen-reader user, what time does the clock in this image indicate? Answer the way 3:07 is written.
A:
1:07
